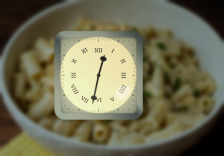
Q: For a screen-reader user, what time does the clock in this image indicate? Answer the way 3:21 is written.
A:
12:32
